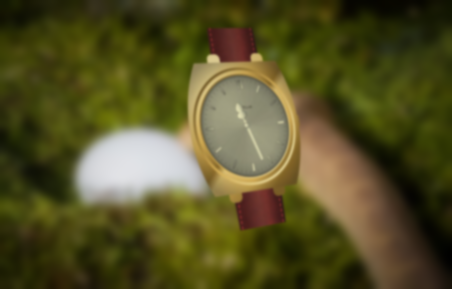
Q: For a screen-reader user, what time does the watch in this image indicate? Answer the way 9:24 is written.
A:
11:27
